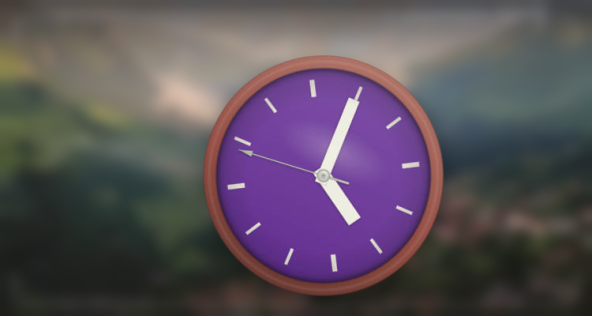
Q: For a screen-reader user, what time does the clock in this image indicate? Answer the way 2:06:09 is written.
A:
5:04:49
